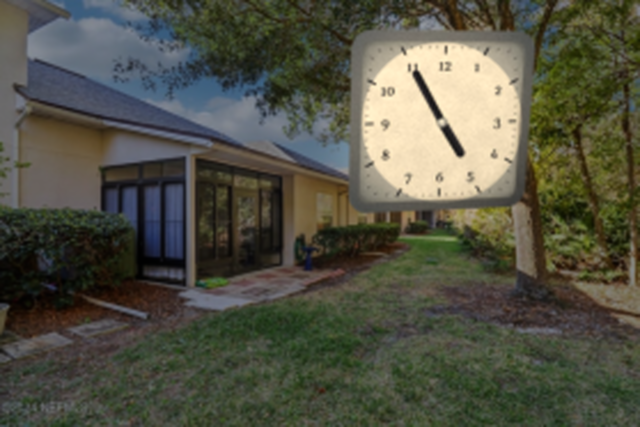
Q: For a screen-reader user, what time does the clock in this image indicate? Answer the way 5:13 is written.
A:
4:55
